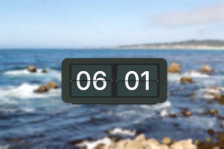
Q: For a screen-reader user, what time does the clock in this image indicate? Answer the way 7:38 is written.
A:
6:01
